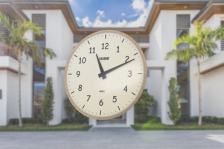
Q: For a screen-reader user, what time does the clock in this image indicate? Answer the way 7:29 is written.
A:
11:11
